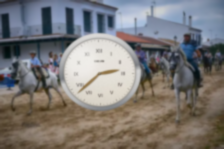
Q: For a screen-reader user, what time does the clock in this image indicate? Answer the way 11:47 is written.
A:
2:38
